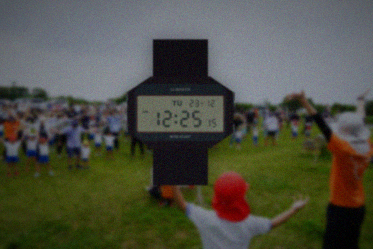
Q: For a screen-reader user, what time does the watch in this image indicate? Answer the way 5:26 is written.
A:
12:25
